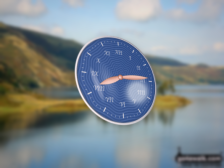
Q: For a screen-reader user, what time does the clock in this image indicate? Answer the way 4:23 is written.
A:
8:14
